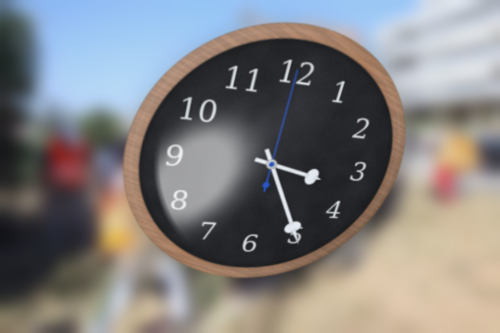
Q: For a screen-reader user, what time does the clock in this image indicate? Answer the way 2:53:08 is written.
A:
3:25:00
